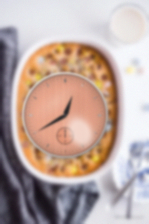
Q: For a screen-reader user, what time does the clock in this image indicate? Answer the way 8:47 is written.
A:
12:40
